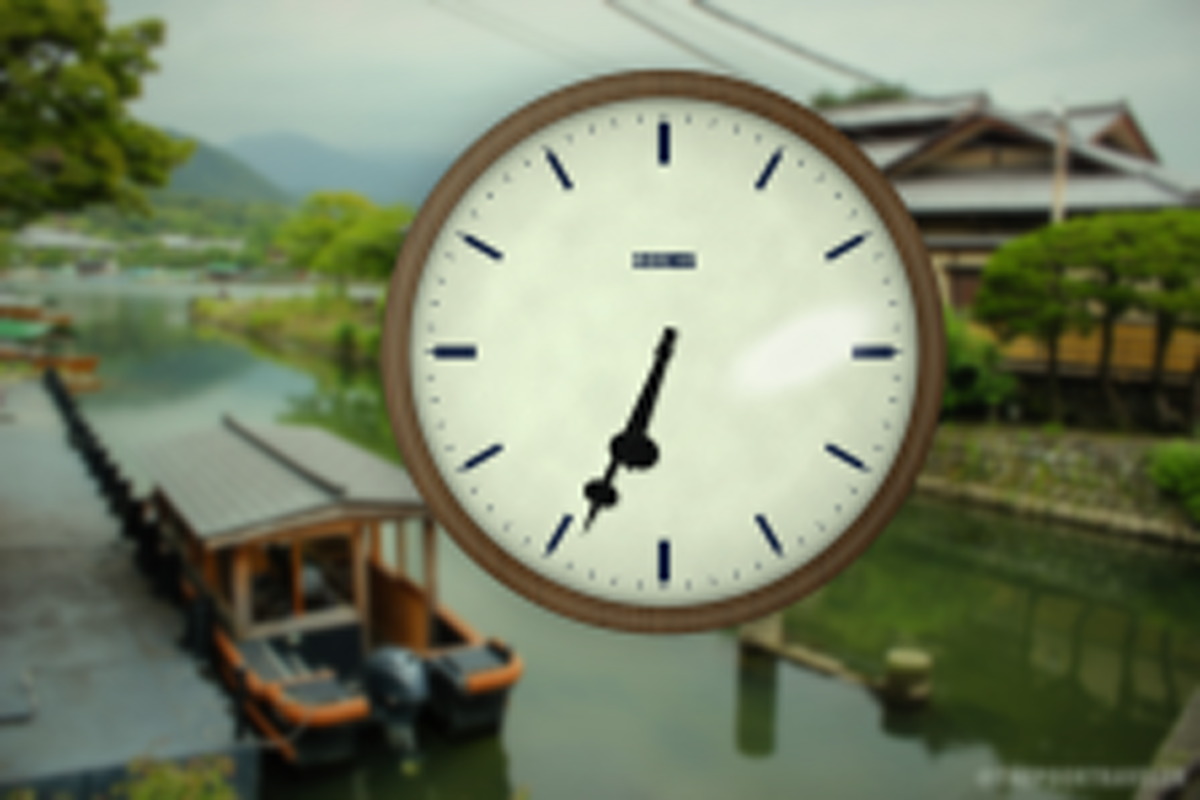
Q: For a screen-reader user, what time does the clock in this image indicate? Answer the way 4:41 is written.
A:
6:34
